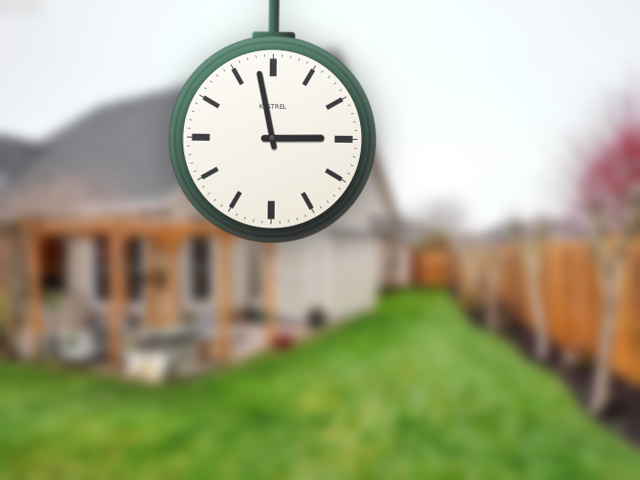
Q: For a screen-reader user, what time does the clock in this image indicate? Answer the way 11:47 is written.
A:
2:58
